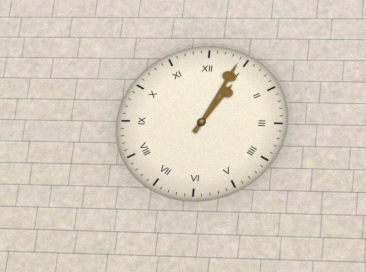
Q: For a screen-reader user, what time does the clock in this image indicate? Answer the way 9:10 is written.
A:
1:04
